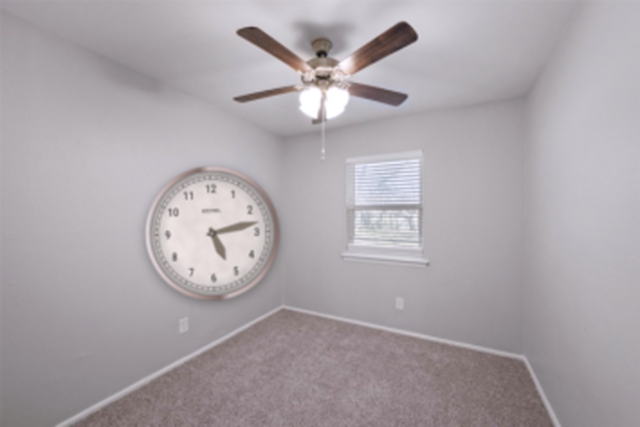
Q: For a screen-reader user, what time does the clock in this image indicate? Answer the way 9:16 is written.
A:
5:13
